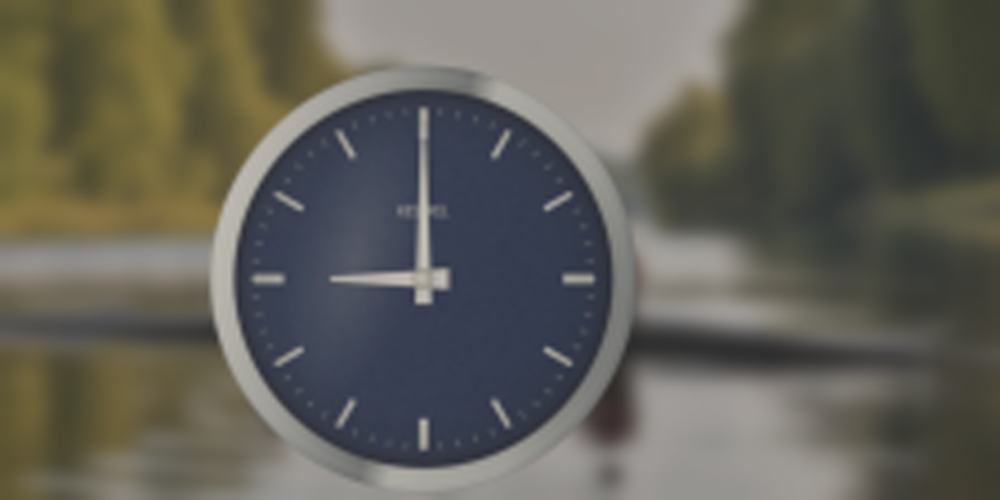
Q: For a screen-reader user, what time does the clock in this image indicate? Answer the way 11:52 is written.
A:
9:00
